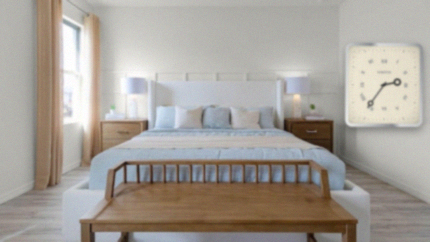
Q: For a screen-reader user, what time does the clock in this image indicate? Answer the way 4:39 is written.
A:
2:36
